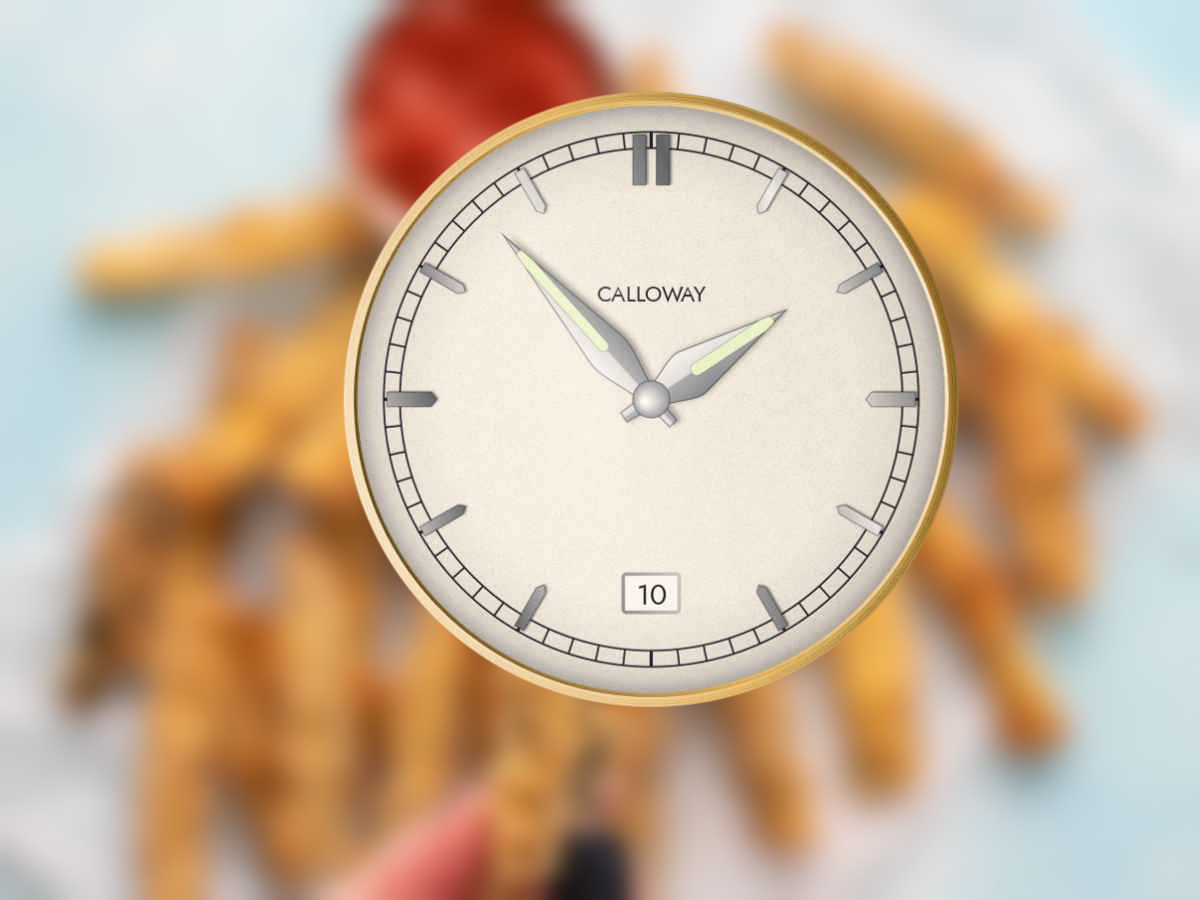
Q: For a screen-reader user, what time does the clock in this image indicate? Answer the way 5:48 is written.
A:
1:53
